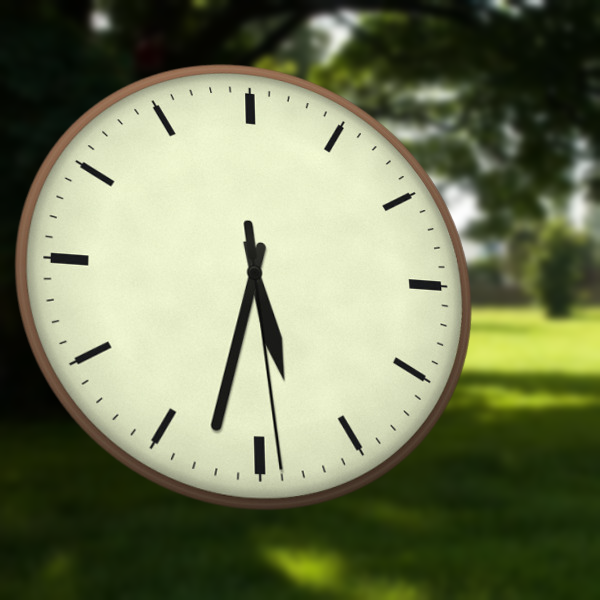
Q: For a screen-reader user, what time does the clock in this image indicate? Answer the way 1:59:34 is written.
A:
5:32:29
